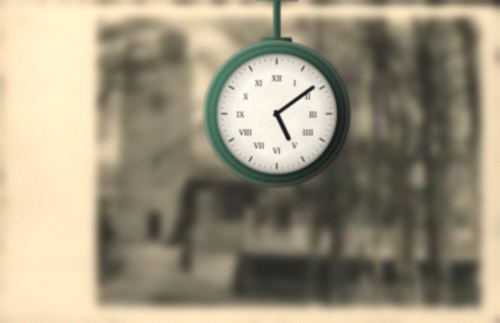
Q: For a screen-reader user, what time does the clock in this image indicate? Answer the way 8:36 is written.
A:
5:09
